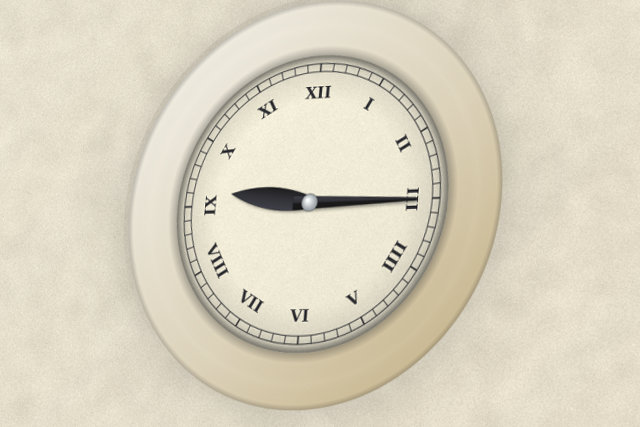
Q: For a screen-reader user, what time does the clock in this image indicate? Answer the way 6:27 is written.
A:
9:15
